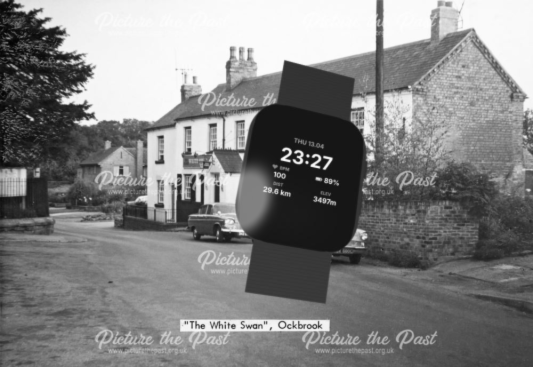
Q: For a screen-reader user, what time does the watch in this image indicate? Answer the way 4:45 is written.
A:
23:27
